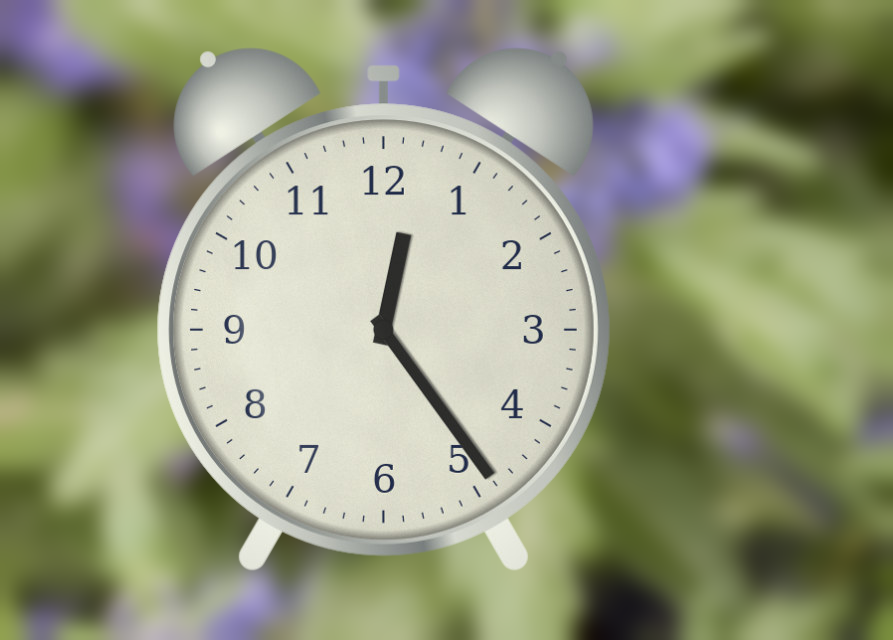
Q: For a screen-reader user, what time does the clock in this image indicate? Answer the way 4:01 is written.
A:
12:24
